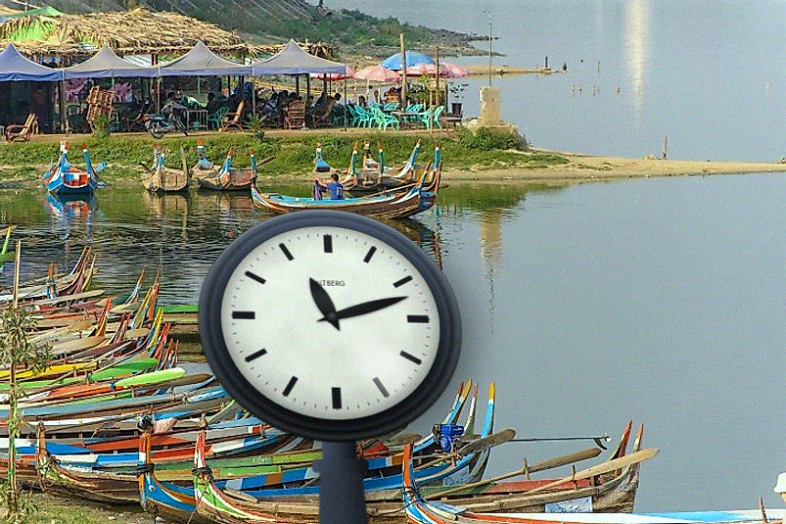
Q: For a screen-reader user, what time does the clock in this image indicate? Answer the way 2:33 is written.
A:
11:12
